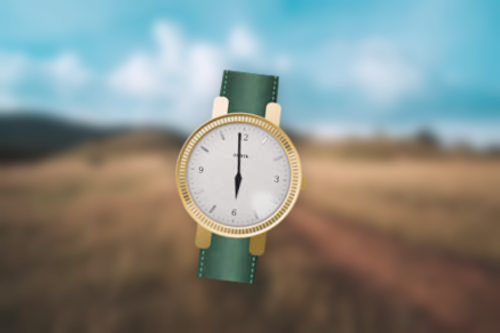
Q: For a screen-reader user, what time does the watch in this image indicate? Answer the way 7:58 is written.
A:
5:59
